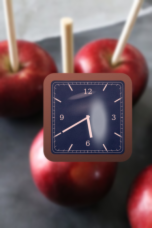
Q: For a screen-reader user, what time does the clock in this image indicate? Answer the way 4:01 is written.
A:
5:40
